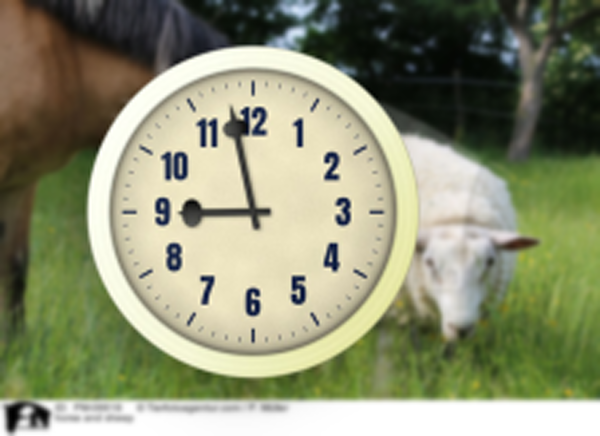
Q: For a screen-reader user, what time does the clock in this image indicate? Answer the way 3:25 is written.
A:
8:58
